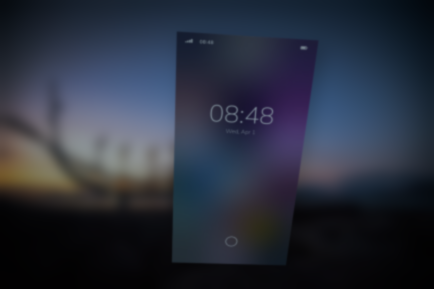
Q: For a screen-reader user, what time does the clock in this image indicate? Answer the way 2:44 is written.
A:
8:48
